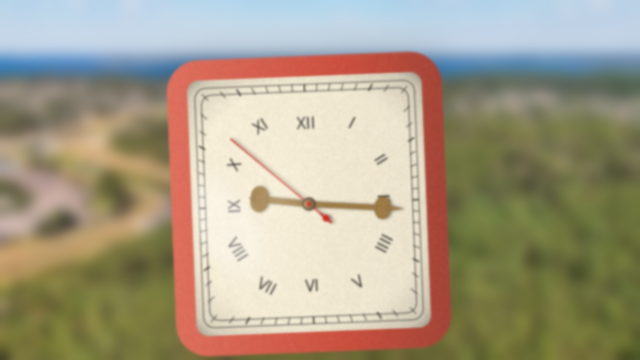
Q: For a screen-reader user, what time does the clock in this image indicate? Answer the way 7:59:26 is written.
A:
9:15:52
